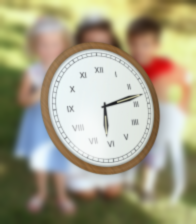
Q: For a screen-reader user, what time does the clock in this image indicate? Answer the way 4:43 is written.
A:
6:13
